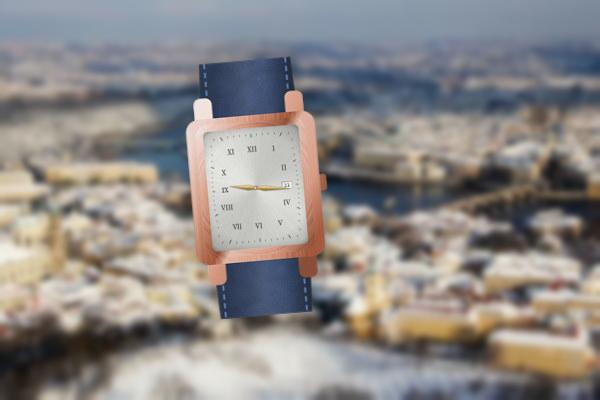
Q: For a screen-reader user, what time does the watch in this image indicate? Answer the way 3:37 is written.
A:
9:16
